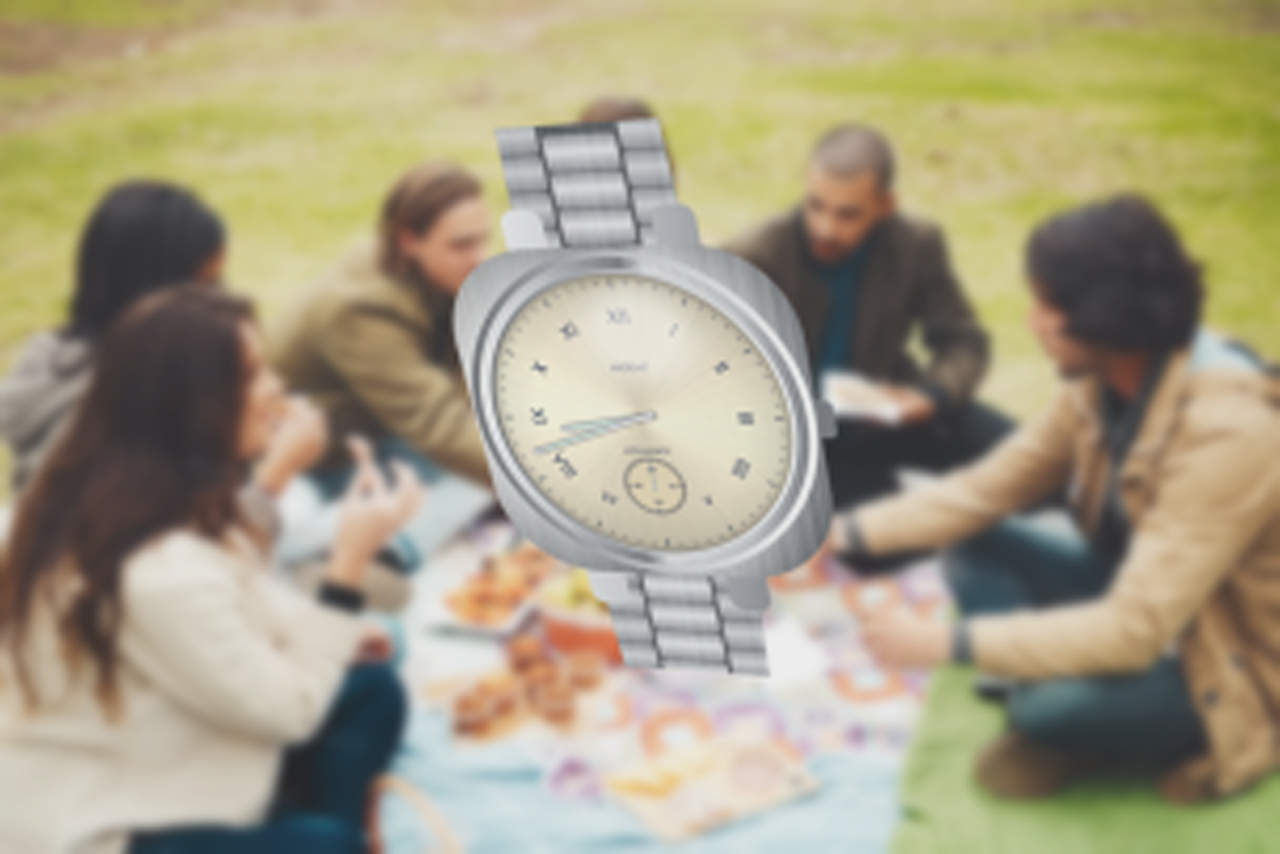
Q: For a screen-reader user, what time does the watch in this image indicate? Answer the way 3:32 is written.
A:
8:42
